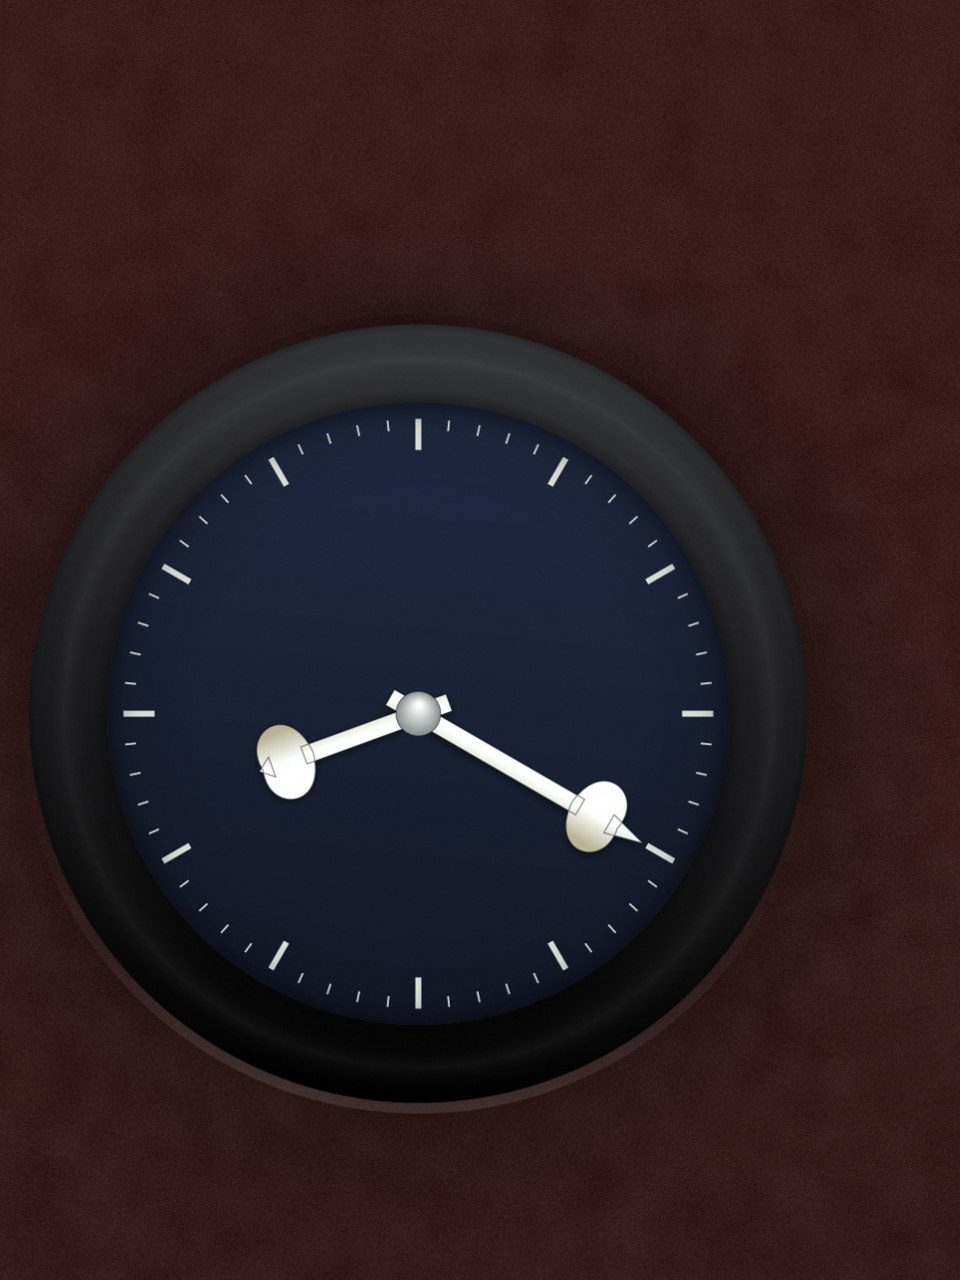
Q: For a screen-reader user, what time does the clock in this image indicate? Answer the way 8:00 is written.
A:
8:20
